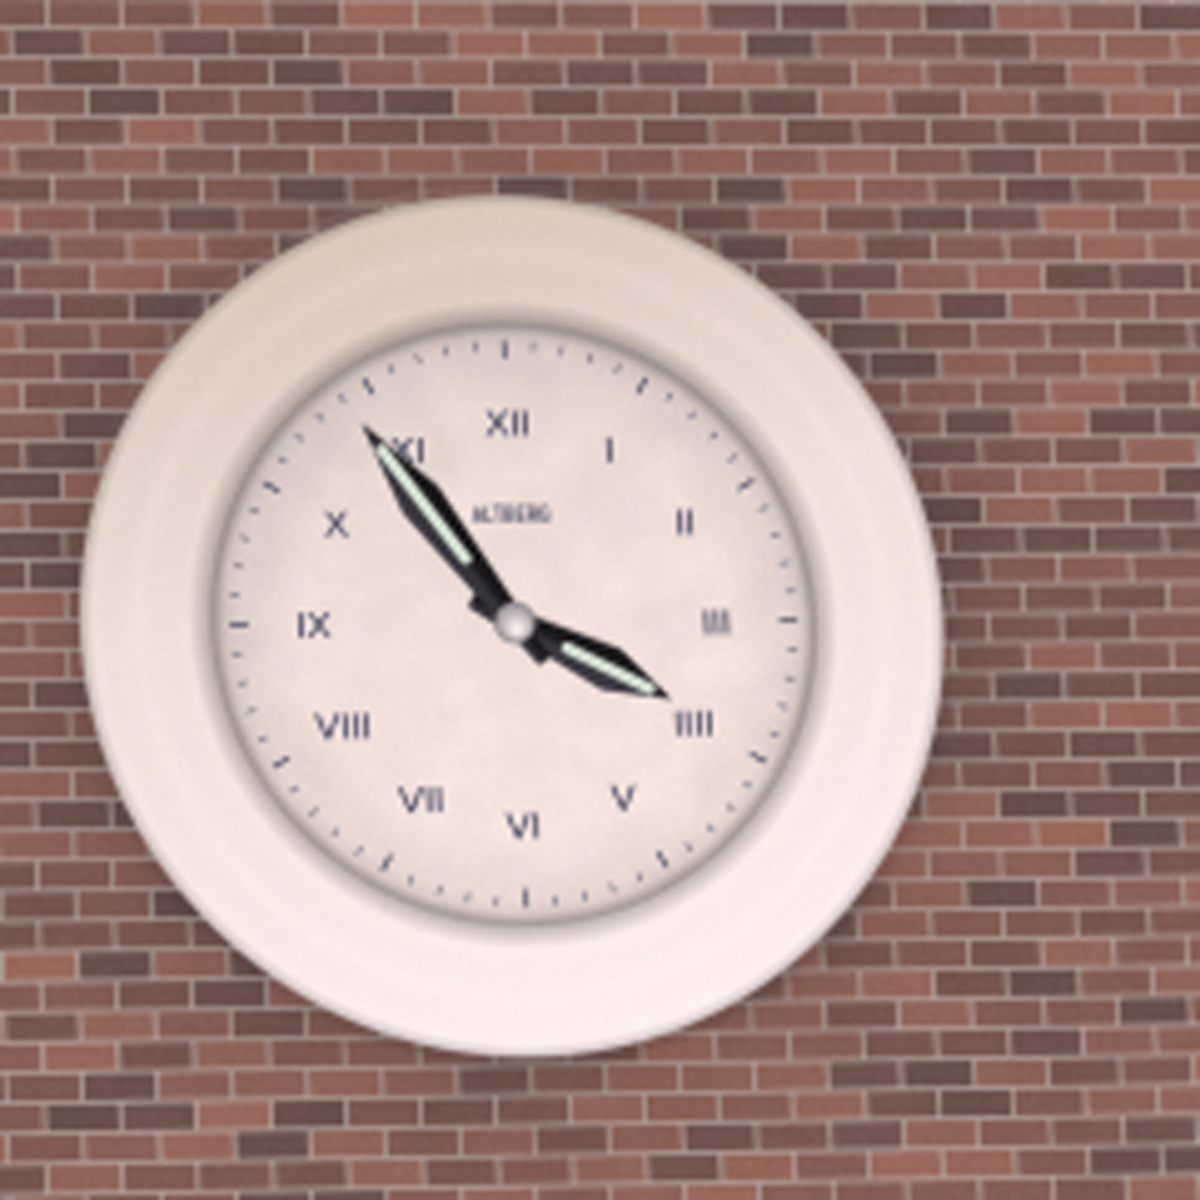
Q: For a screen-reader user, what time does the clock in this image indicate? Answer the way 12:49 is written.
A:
3:54
